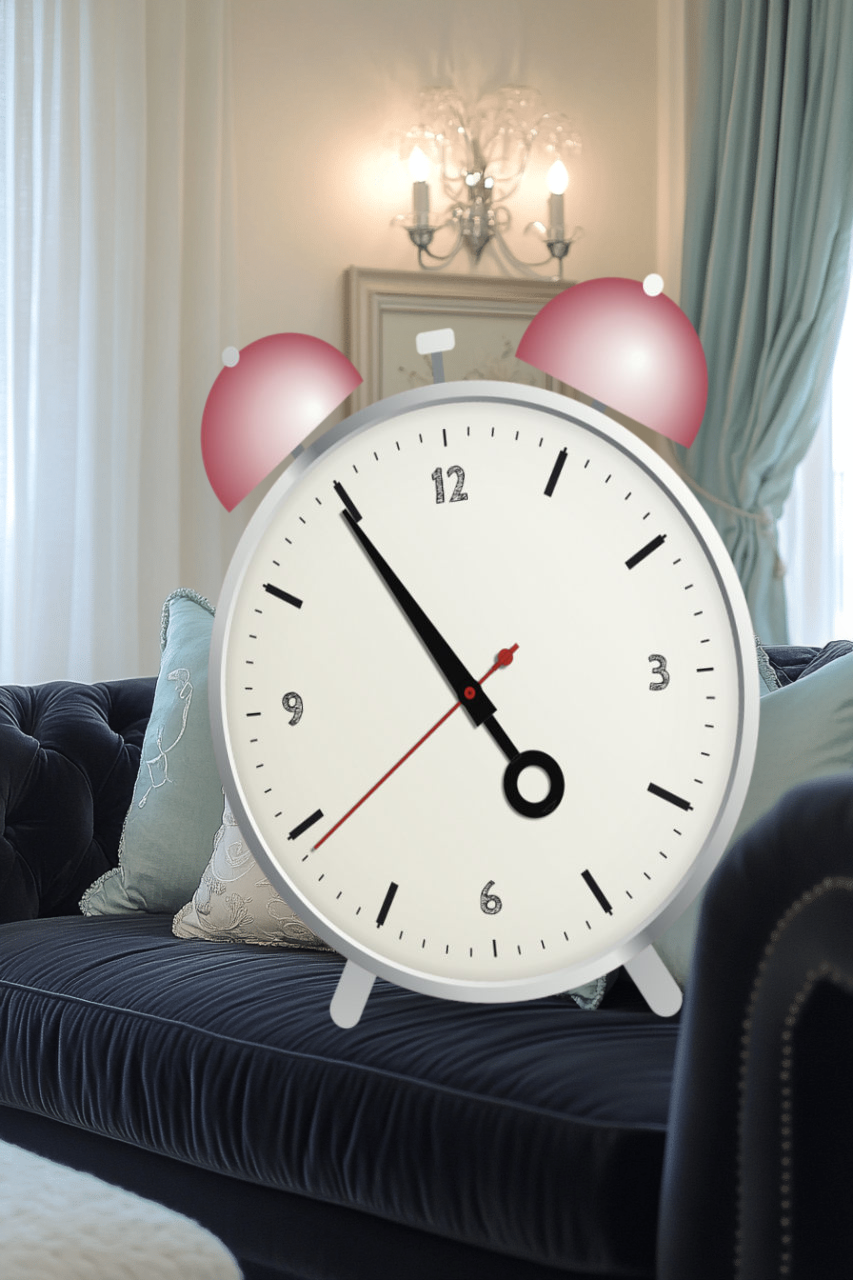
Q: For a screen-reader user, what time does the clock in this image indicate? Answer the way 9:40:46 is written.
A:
4:54:39
